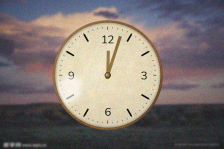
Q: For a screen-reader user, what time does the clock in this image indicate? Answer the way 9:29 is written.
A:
12:03
